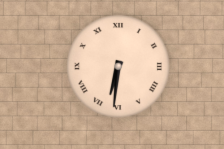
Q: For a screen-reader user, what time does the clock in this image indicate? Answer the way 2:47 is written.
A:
6:31
